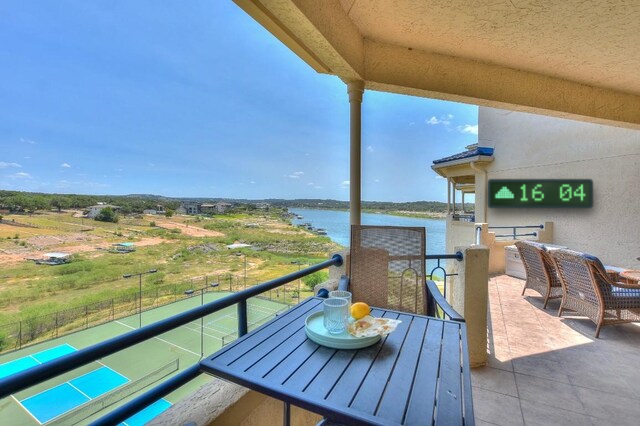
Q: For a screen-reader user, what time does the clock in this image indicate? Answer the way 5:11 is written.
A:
16:04
